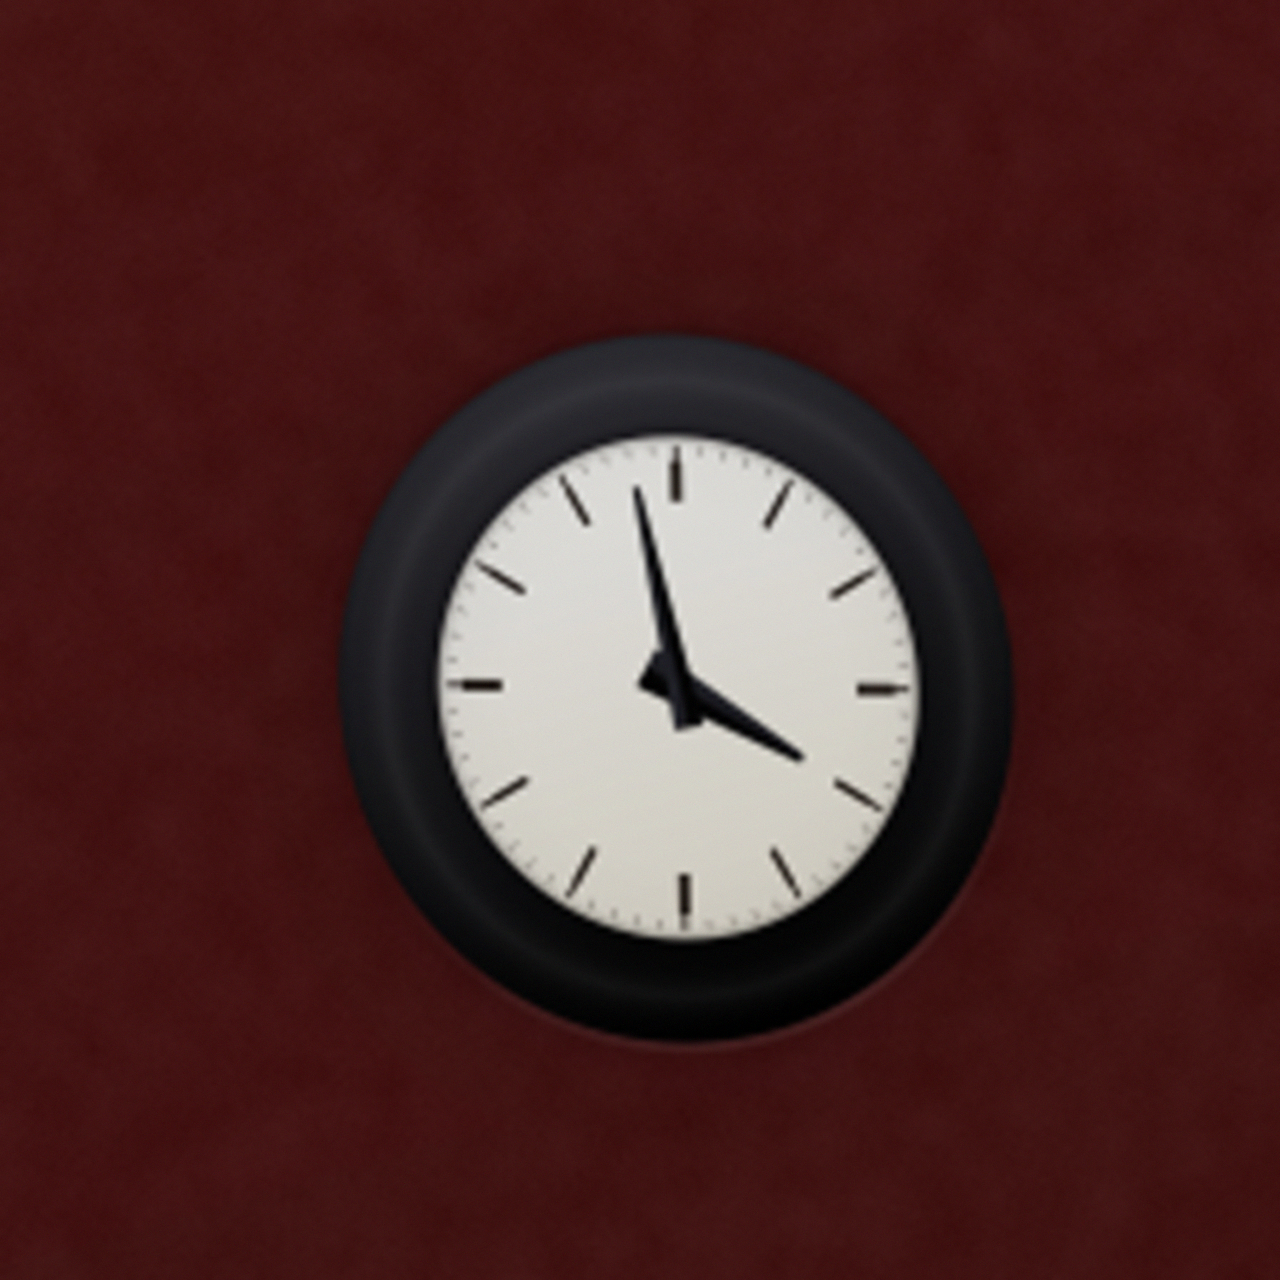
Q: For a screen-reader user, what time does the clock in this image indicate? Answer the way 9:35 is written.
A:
3:58
